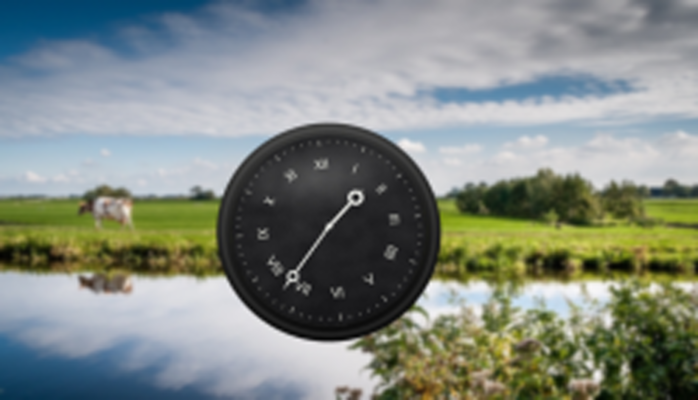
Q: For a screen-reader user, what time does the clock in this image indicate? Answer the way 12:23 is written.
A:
1:37
